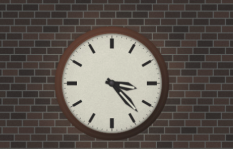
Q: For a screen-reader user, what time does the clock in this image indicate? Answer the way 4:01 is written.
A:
3:23
